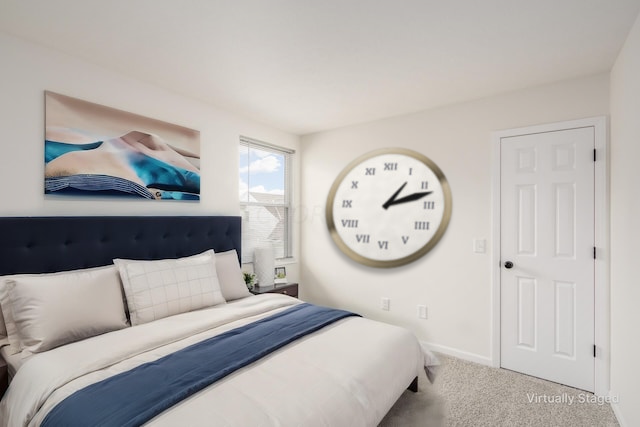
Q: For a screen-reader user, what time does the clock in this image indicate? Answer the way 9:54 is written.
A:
1:12
